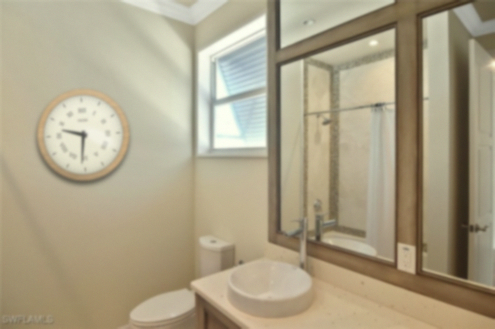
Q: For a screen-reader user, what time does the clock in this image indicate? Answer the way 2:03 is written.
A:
9:31
